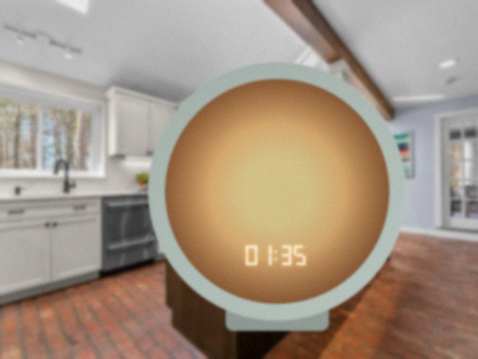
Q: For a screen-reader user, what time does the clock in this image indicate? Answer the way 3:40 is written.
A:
1:35
